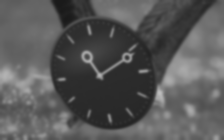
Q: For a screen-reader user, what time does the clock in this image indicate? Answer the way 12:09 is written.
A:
11:11
